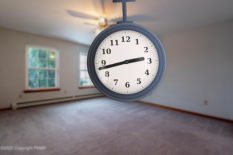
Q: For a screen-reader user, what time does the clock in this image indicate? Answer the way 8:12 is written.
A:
2:43
